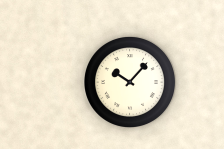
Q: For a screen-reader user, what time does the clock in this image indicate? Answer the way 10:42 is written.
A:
10:07
